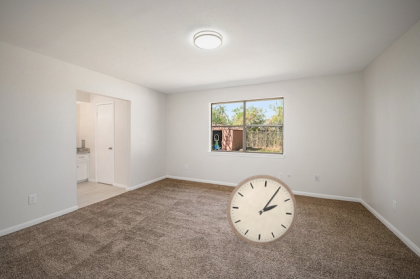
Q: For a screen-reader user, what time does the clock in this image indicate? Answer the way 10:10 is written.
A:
2:05
